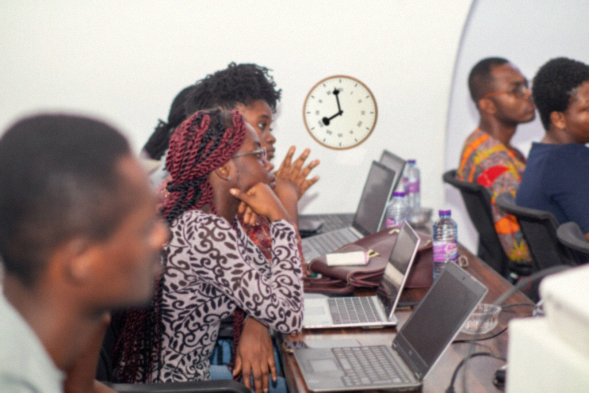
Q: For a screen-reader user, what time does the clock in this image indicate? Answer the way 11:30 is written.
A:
7:58
